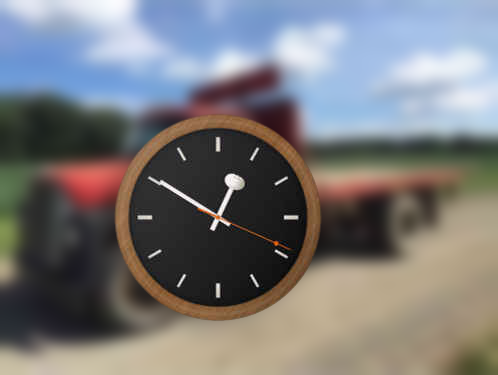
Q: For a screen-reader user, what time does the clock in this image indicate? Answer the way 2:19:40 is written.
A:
12:50:19
